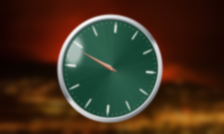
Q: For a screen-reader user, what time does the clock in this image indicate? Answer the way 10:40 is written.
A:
9:49
